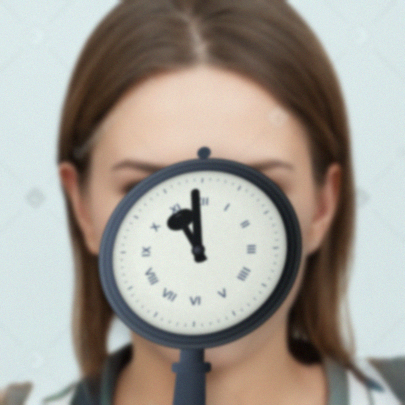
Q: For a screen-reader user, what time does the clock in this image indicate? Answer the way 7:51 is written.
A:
10:59
